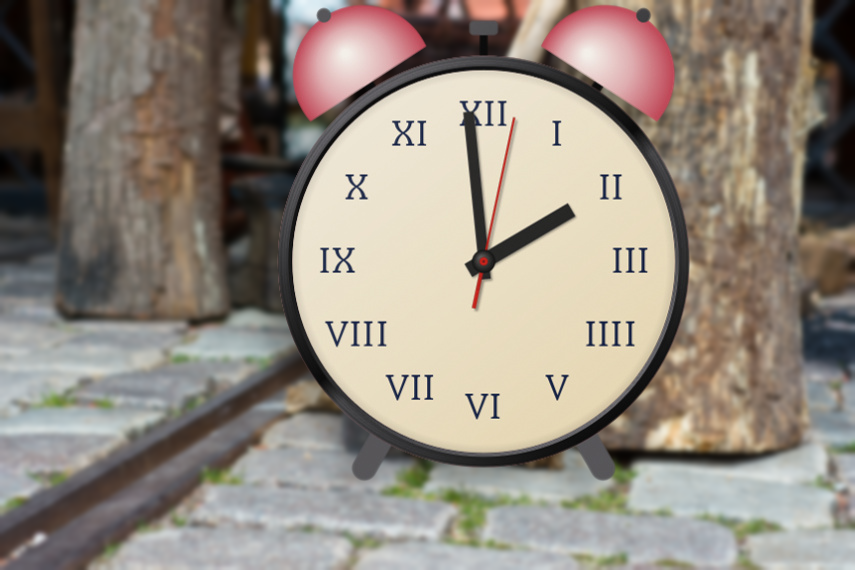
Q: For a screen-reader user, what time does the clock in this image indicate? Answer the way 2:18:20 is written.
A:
1:59:02
